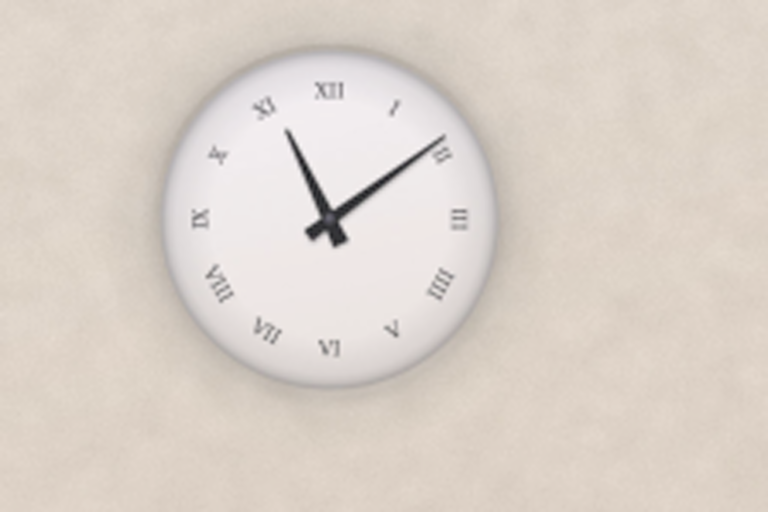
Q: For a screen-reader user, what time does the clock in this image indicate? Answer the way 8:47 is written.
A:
11:09
